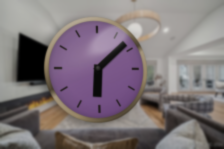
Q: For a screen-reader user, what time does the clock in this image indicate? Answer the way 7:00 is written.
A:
6:08
